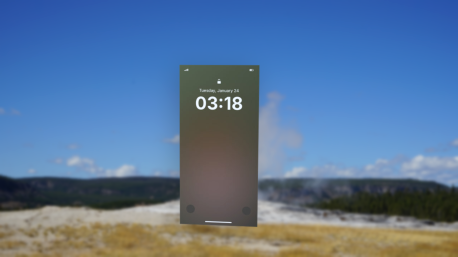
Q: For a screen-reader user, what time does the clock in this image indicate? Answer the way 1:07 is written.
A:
3:18
